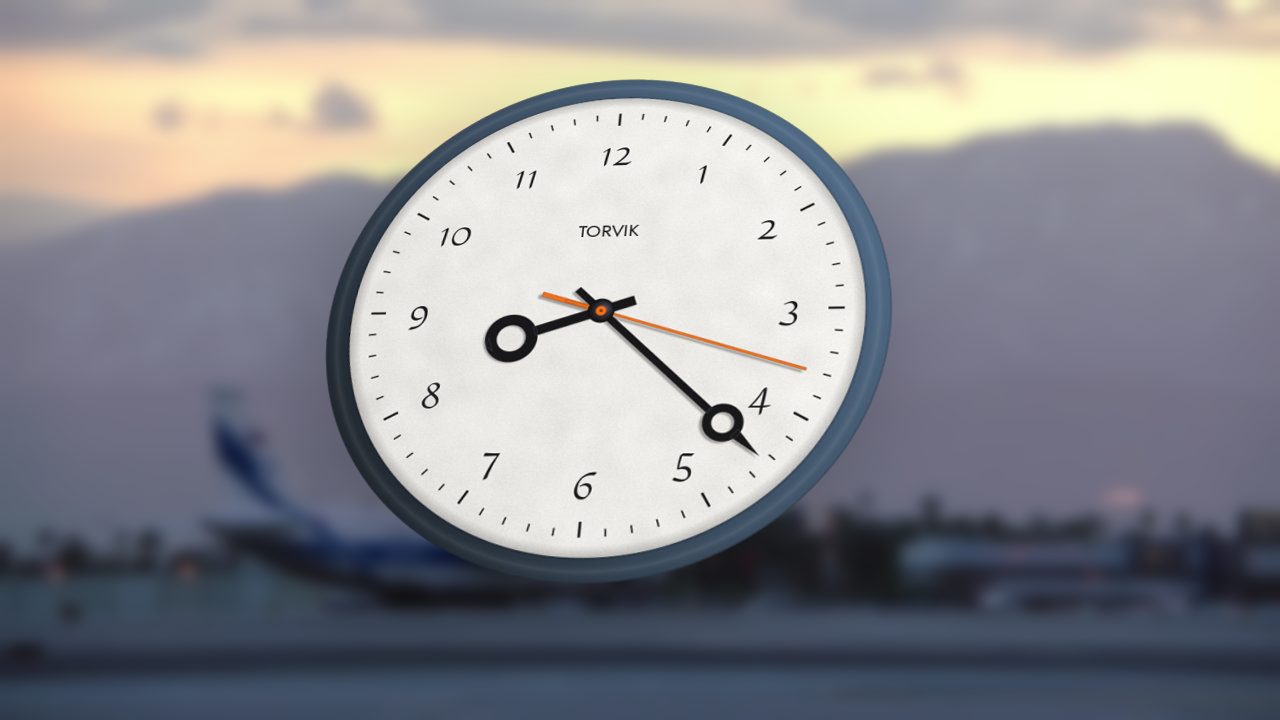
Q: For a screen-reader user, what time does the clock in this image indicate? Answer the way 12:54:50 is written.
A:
8:22:18
